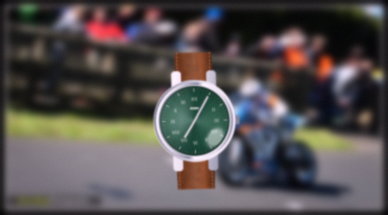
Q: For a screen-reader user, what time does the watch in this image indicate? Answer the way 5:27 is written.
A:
7:05
